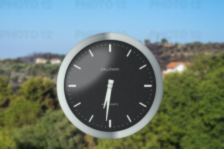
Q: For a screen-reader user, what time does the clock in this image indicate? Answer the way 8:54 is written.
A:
6:31
